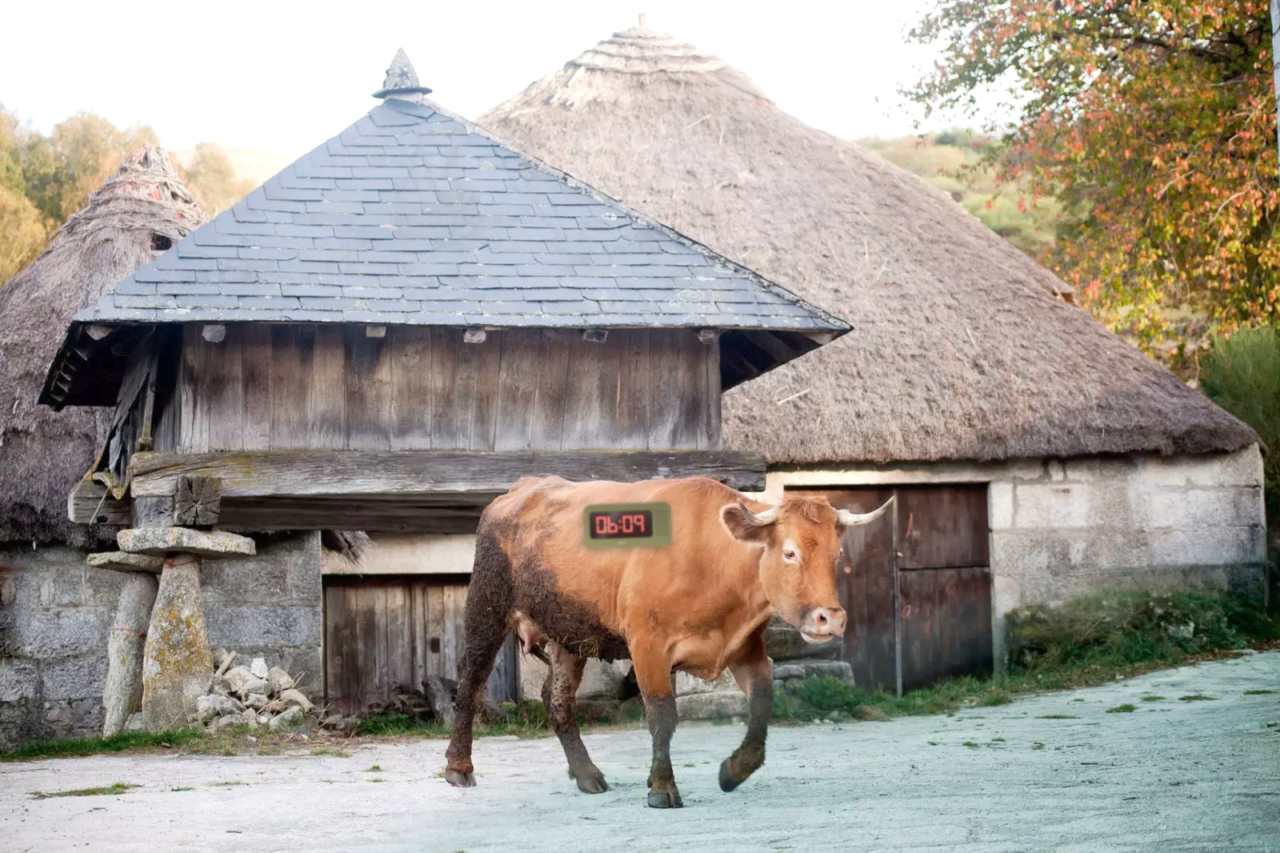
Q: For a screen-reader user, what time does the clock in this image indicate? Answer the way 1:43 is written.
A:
6:09
